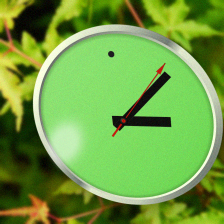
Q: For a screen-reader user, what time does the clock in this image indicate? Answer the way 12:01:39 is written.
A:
3:08:07
